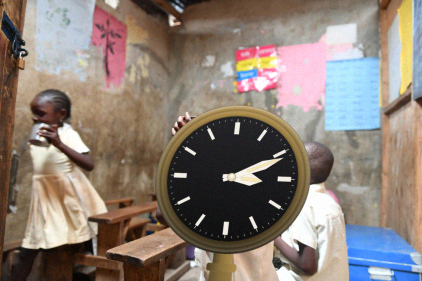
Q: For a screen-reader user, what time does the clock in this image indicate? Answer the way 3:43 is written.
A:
3:11
